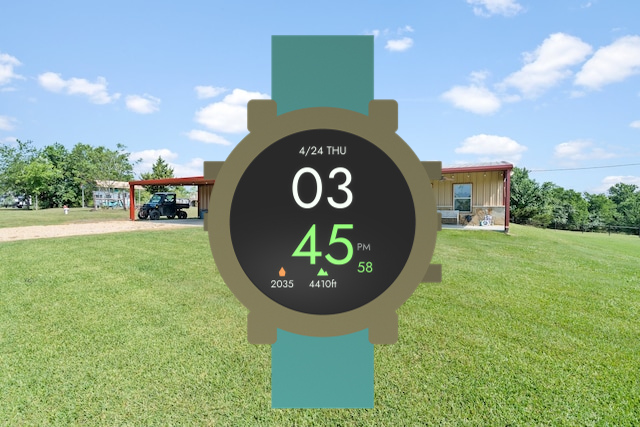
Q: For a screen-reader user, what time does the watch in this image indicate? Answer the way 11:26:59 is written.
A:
3:45:58
